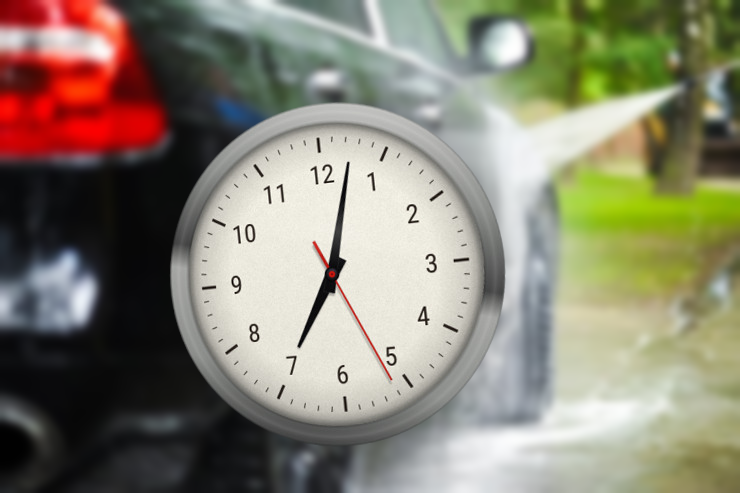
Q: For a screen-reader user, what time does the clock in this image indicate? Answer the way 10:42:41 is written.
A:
7:02:26
